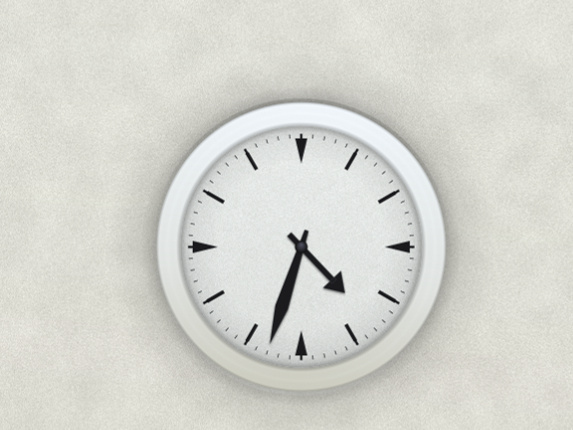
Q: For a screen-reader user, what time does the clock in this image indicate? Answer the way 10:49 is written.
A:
4:33
